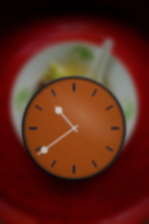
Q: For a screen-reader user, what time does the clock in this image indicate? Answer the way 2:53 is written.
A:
10:39
